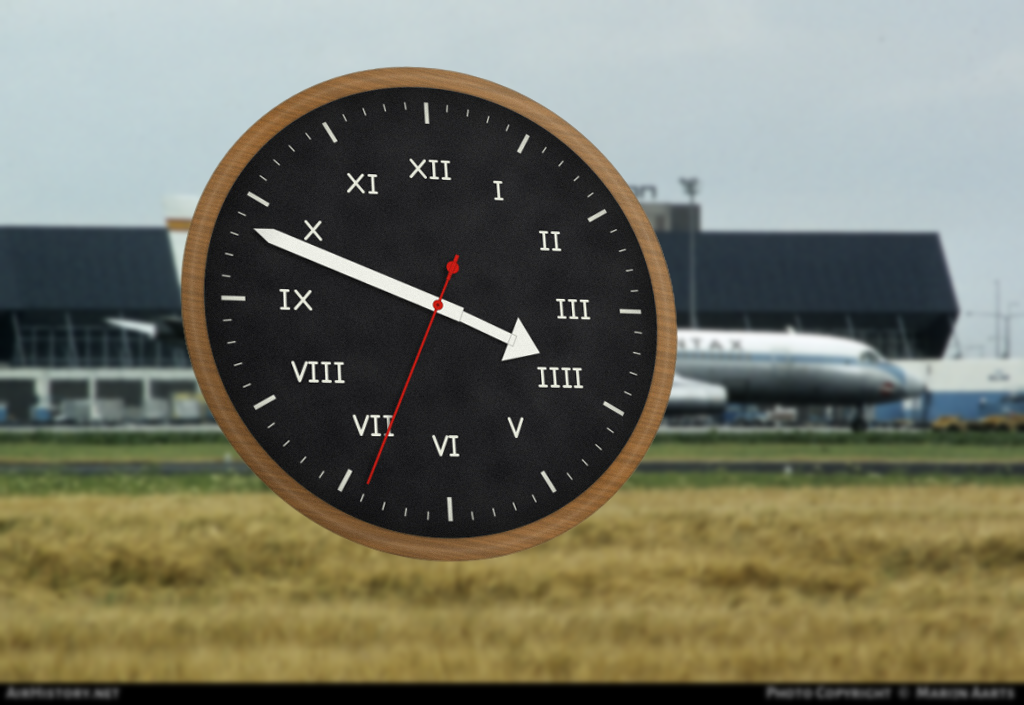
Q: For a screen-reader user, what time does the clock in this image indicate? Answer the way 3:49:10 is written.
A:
3:48:34
